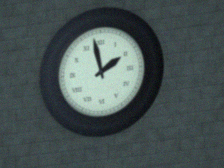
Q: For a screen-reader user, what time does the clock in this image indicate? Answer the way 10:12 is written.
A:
1:58
